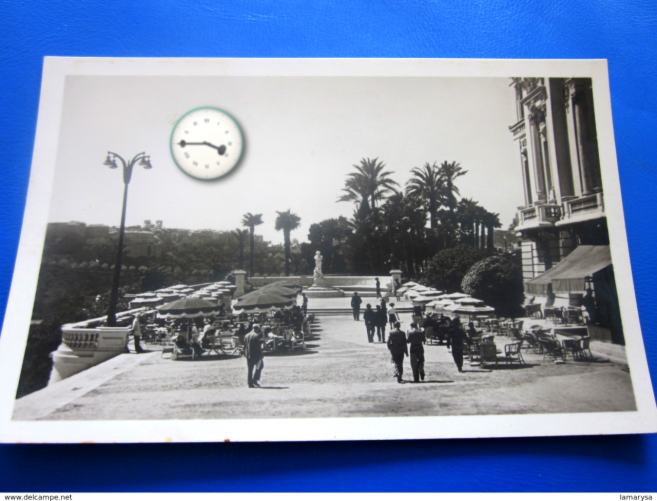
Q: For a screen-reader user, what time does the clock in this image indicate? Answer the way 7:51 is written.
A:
3:45
